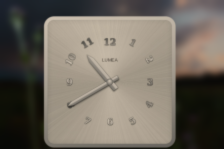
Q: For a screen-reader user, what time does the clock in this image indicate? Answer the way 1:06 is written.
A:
10:40
